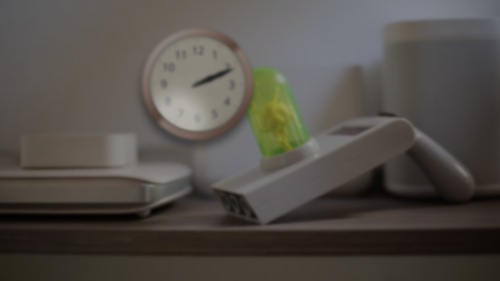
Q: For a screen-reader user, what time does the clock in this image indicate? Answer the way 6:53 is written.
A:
2:11
